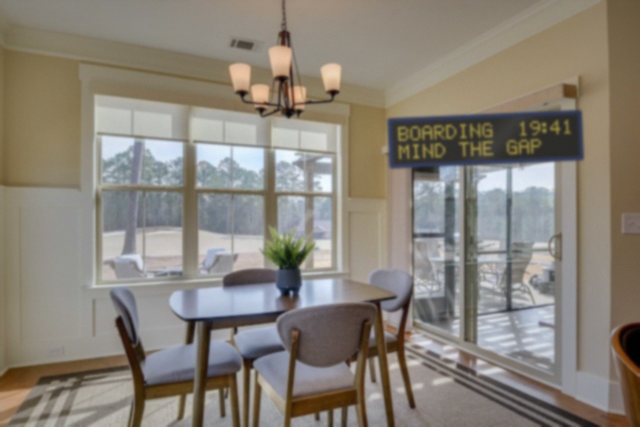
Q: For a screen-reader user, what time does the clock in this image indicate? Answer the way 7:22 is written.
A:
19:41
